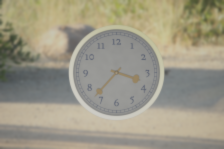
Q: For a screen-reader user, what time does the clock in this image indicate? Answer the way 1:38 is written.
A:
3:37
